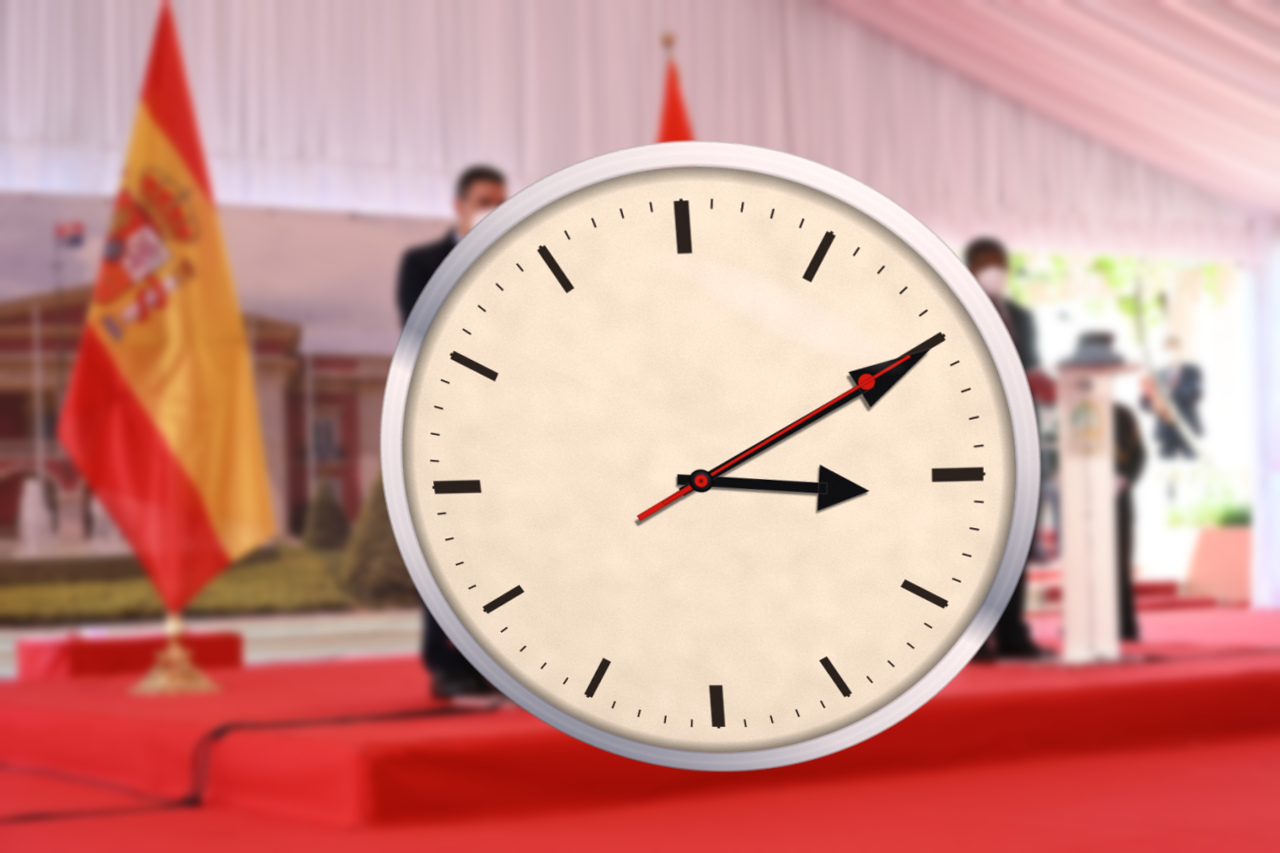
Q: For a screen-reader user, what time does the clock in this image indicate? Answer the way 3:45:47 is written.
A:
3:10:10
